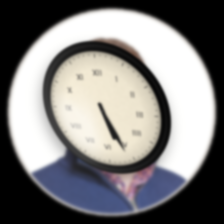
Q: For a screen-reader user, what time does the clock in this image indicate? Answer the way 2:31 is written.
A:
5:26
